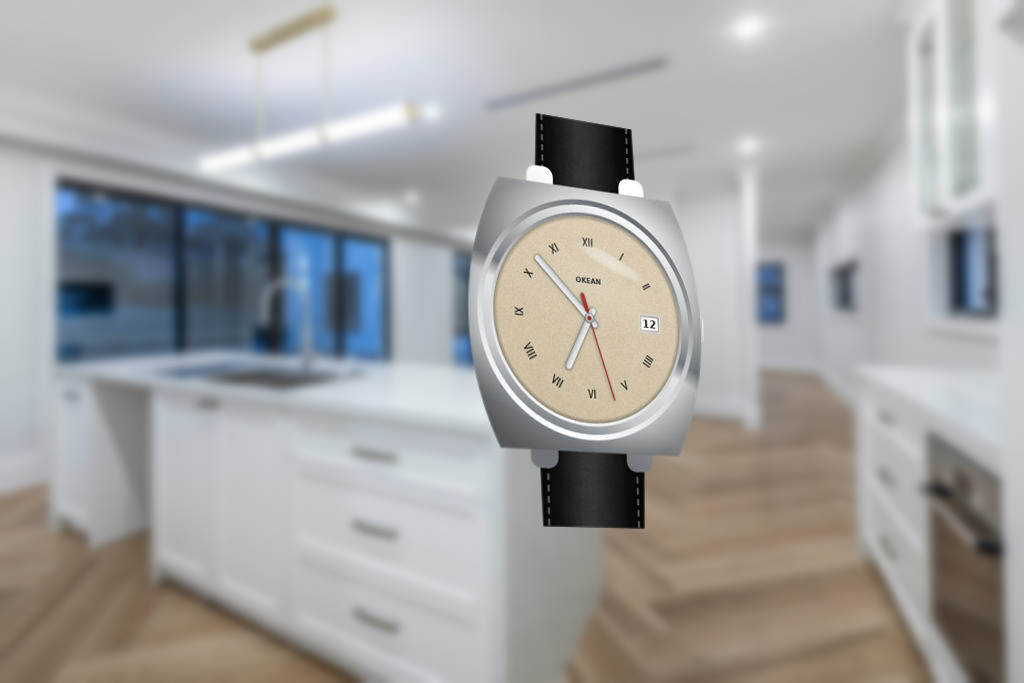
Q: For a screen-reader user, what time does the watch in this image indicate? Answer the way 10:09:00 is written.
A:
6:52:27
